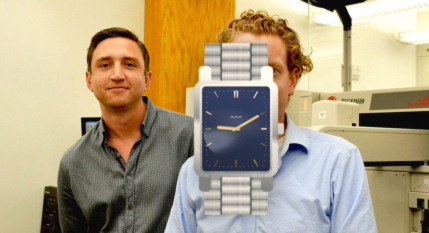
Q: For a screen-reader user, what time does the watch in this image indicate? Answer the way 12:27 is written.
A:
9:10
